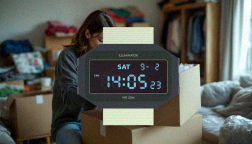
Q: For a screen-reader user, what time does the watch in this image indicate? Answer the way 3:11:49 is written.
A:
14:05:23
